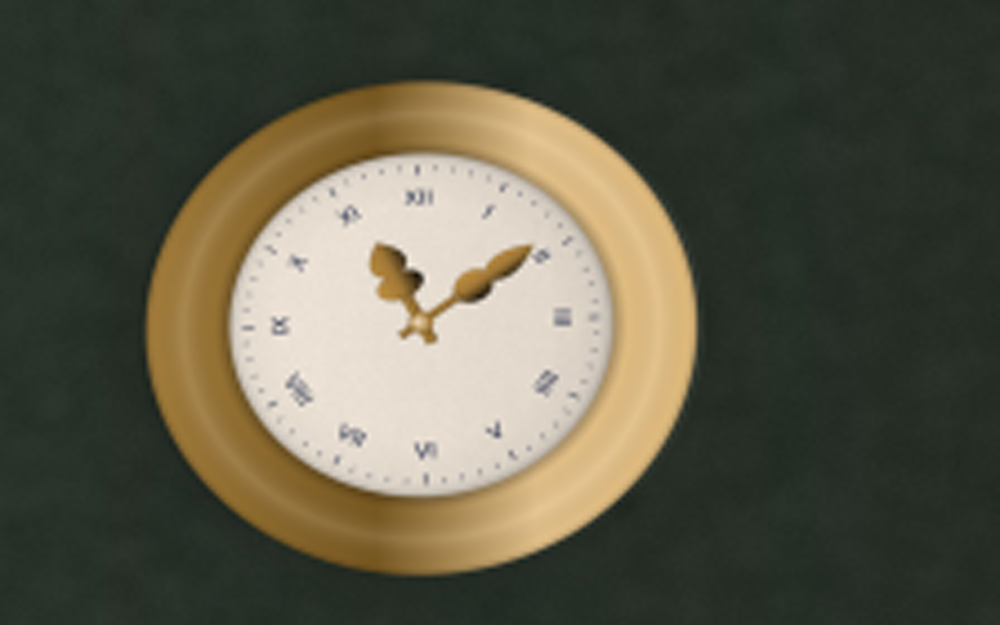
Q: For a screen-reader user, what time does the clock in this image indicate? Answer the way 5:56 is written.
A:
11:09
